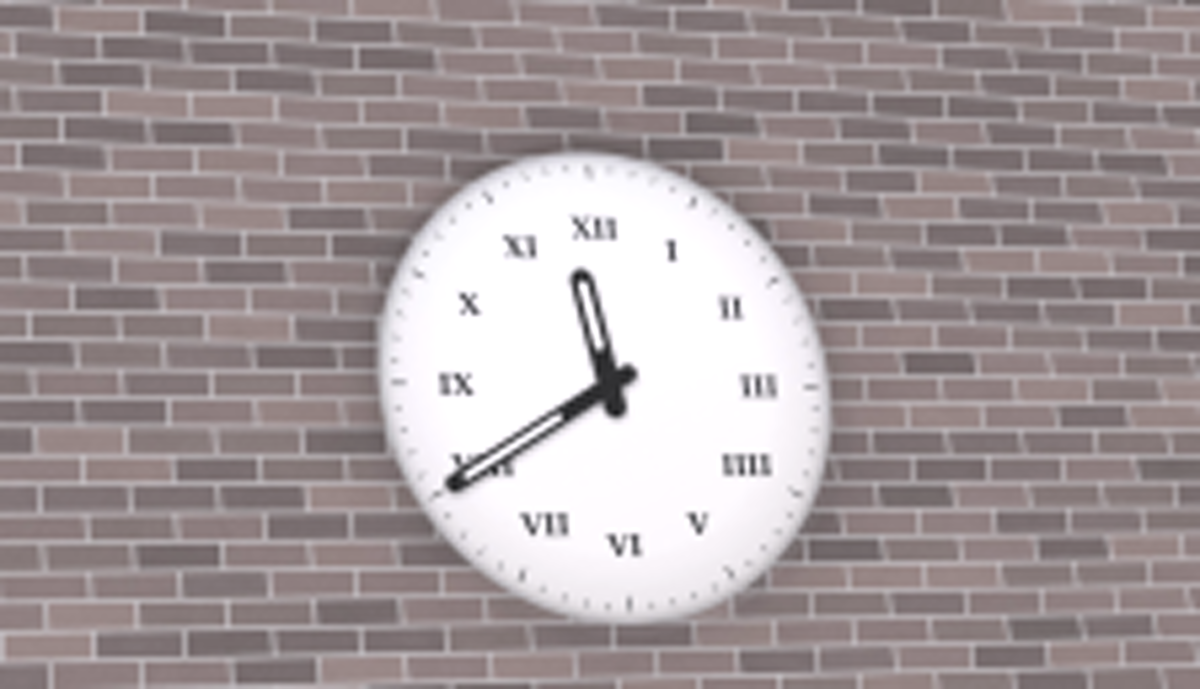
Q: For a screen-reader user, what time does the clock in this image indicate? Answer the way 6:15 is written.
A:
11:40
